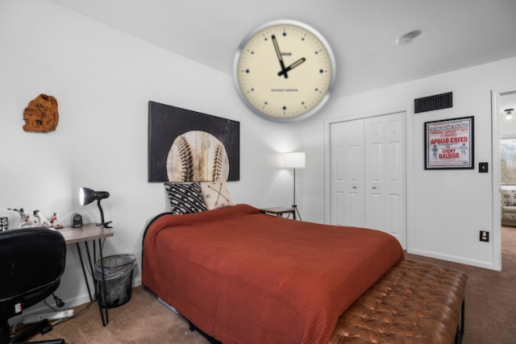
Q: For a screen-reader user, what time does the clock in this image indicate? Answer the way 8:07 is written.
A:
1:57
